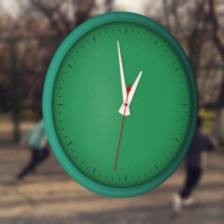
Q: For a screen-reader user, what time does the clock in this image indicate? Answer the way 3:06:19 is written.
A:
12:58:32
